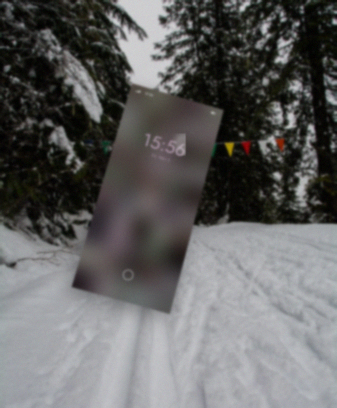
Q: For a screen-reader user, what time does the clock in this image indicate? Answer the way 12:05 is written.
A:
15:56
